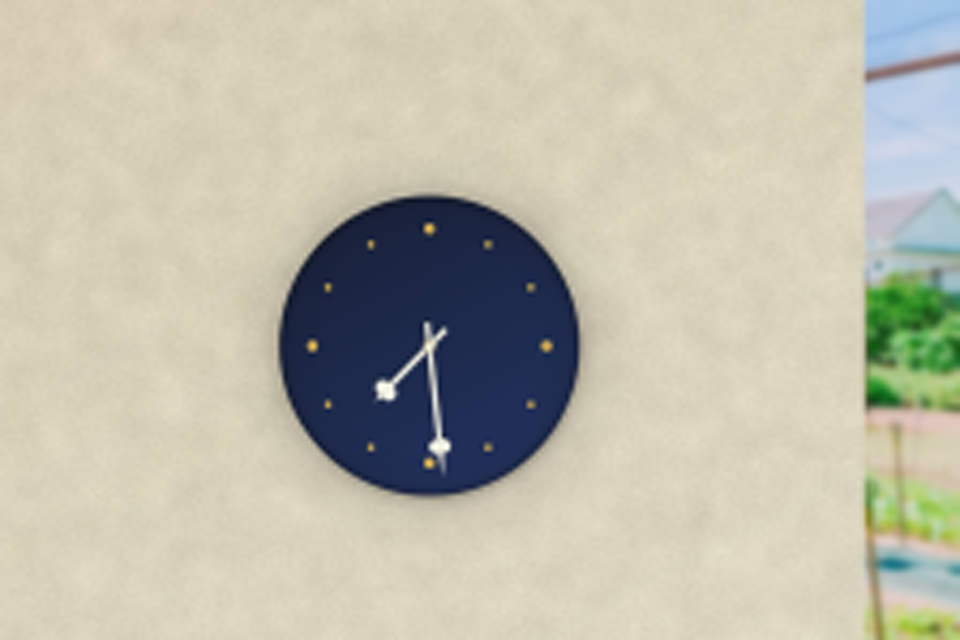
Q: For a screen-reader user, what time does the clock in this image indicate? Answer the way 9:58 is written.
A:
7:29
